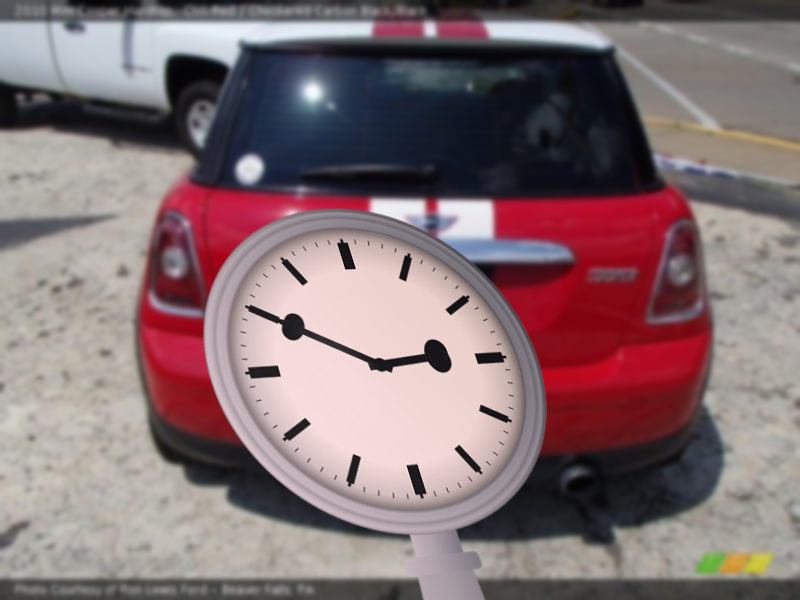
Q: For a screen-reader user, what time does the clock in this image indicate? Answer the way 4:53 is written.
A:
2:50
